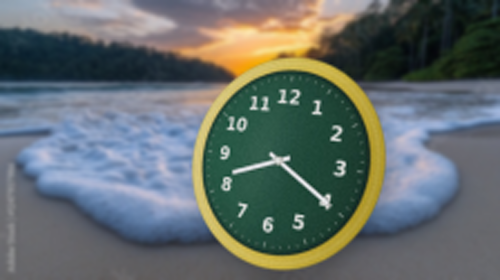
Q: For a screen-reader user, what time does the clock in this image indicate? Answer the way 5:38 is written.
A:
8:20
